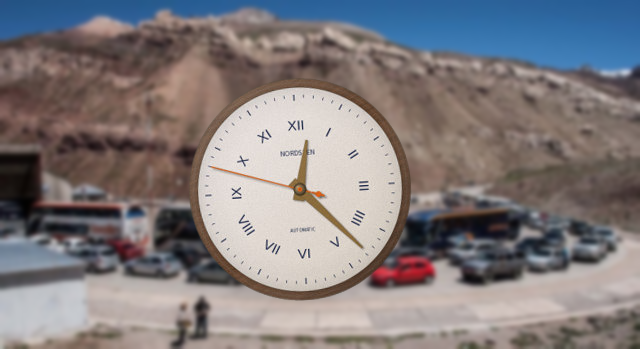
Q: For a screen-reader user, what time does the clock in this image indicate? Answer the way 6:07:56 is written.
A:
12:22:48
